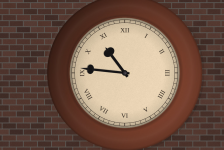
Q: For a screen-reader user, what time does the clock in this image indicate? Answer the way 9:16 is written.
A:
10:46
